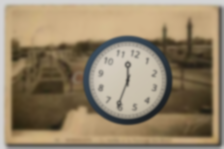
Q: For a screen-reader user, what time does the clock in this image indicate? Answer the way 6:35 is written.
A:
11:31
